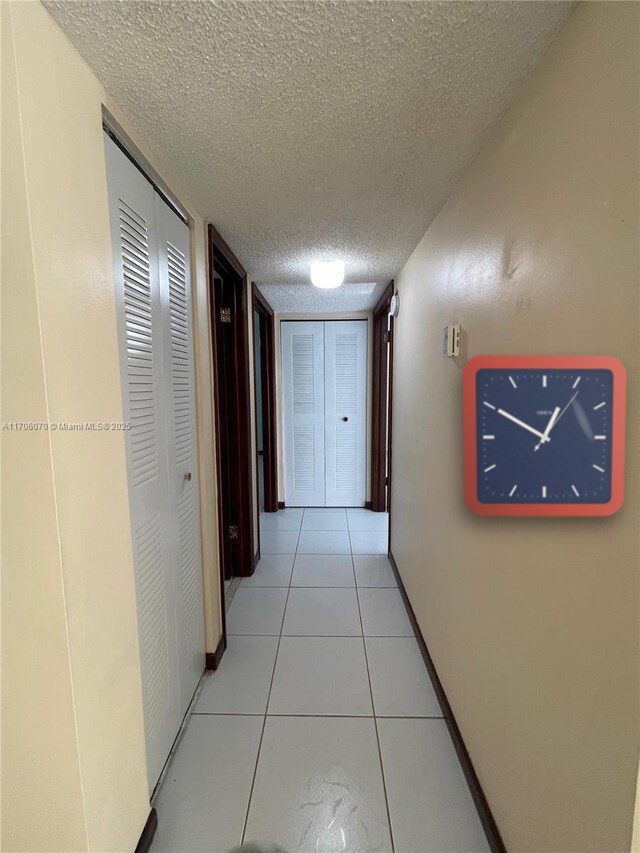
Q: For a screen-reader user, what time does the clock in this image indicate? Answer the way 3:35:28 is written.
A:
12:50:06
